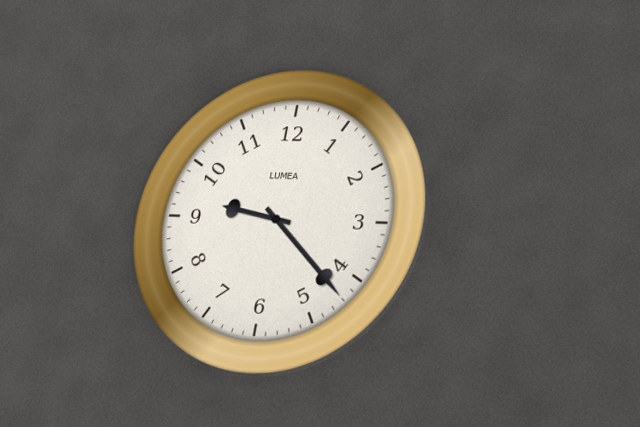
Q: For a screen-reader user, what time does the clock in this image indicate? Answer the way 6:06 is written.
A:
9:22
